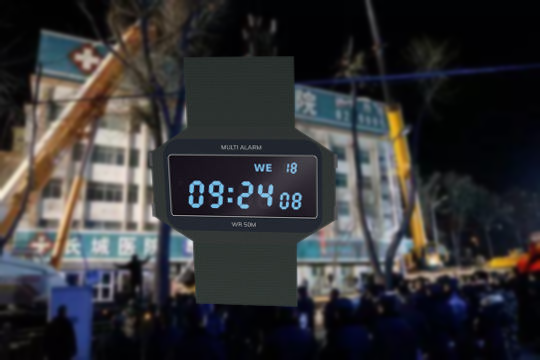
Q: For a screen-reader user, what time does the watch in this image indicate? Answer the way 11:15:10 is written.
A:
9:24:08
